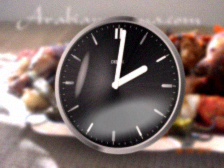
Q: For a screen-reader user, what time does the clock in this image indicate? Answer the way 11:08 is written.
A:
2:01
